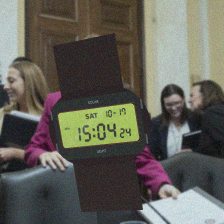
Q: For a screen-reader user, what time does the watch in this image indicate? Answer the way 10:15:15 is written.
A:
15:04:24
